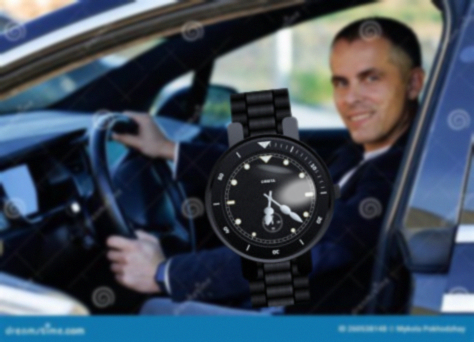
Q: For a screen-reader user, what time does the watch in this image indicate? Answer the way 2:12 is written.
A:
6:22
